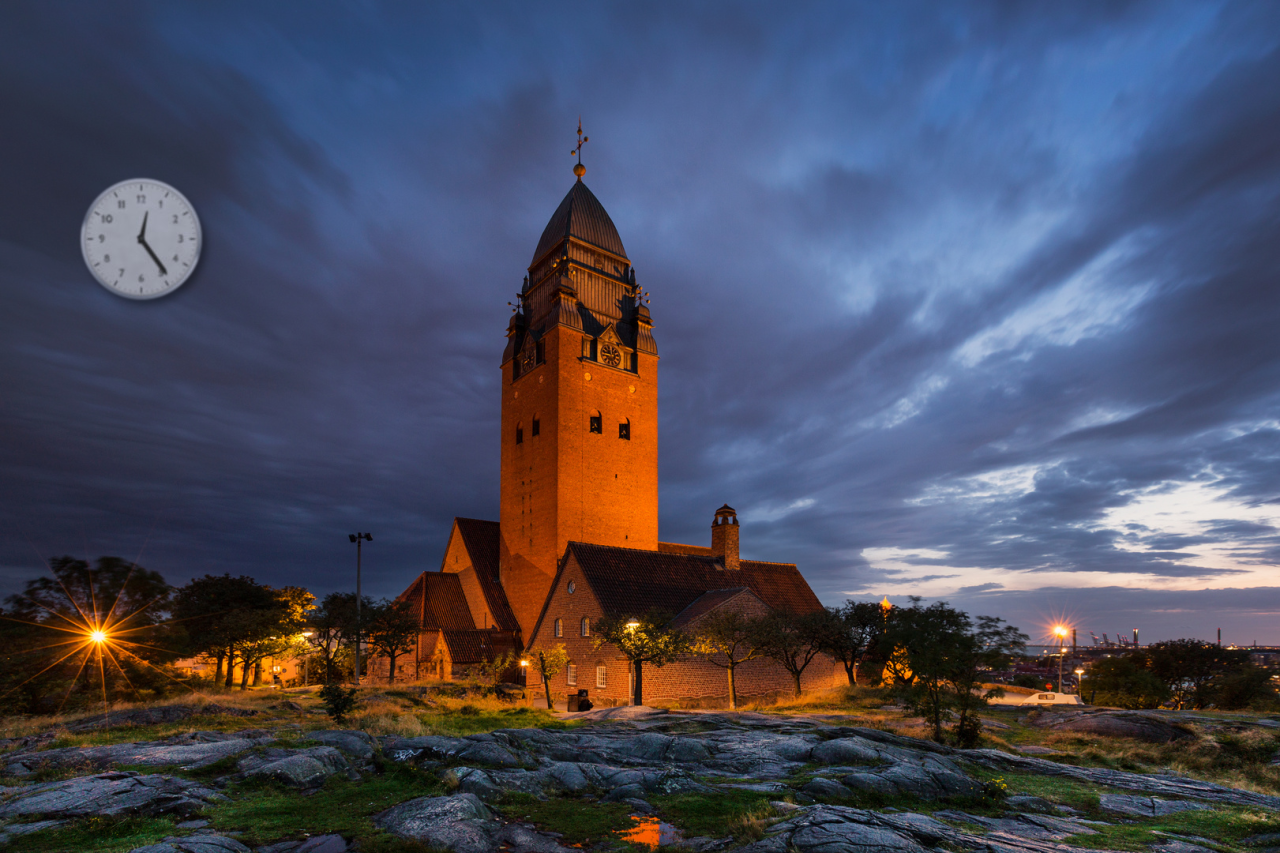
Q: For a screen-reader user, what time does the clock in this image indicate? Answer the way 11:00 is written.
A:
12:24
